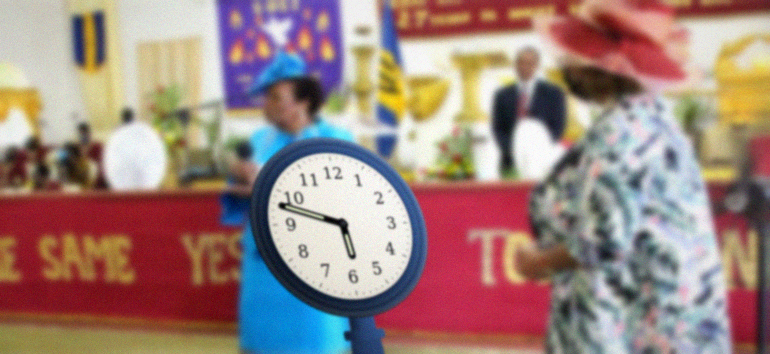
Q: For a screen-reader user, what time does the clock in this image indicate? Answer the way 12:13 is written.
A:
5:48
